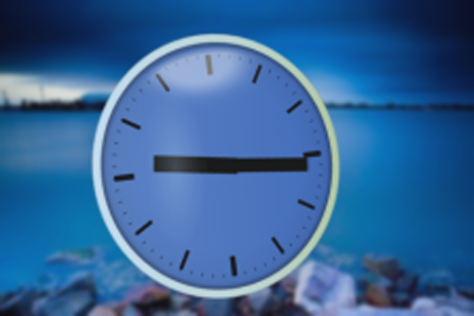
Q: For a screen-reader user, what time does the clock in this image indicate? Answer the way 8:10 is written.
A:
9:16
